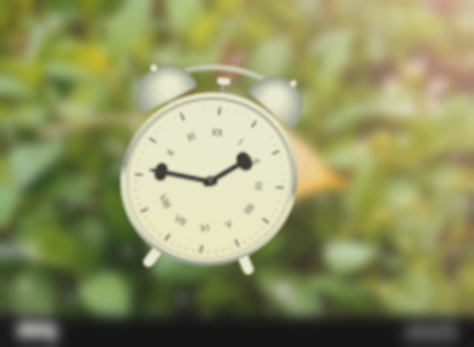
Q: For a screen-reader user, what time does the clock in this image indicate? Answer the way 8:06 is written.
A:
1:46
